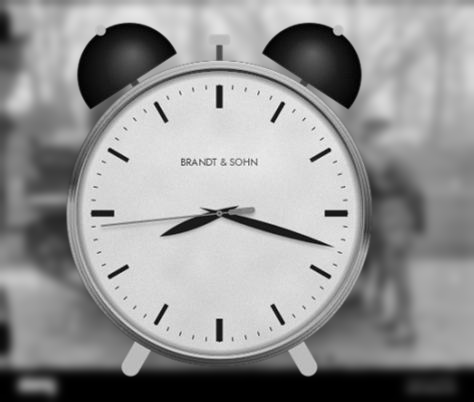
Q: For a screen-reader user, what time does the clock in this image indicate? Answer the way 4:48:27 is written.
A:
8:17:44
